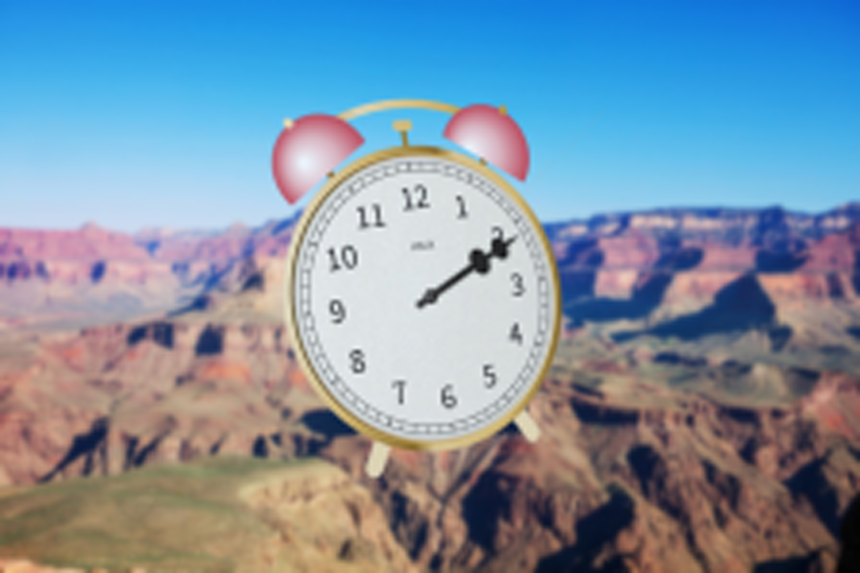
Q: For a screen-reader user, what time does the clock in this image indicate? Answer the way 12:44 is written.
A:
2:11
